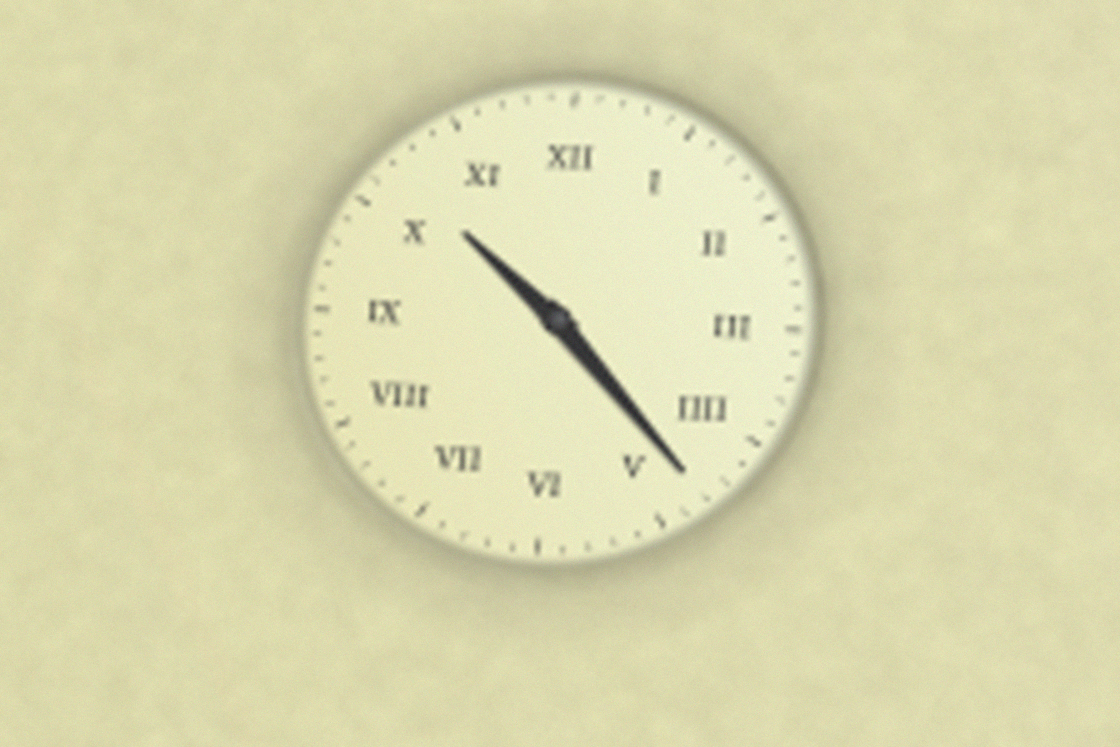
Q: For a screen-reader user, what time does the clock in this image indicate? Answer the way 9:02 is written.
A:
10:23
